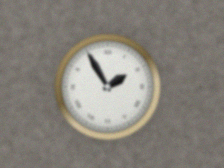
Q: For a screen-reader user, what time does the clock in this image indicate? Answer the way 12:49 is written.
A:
1:55
